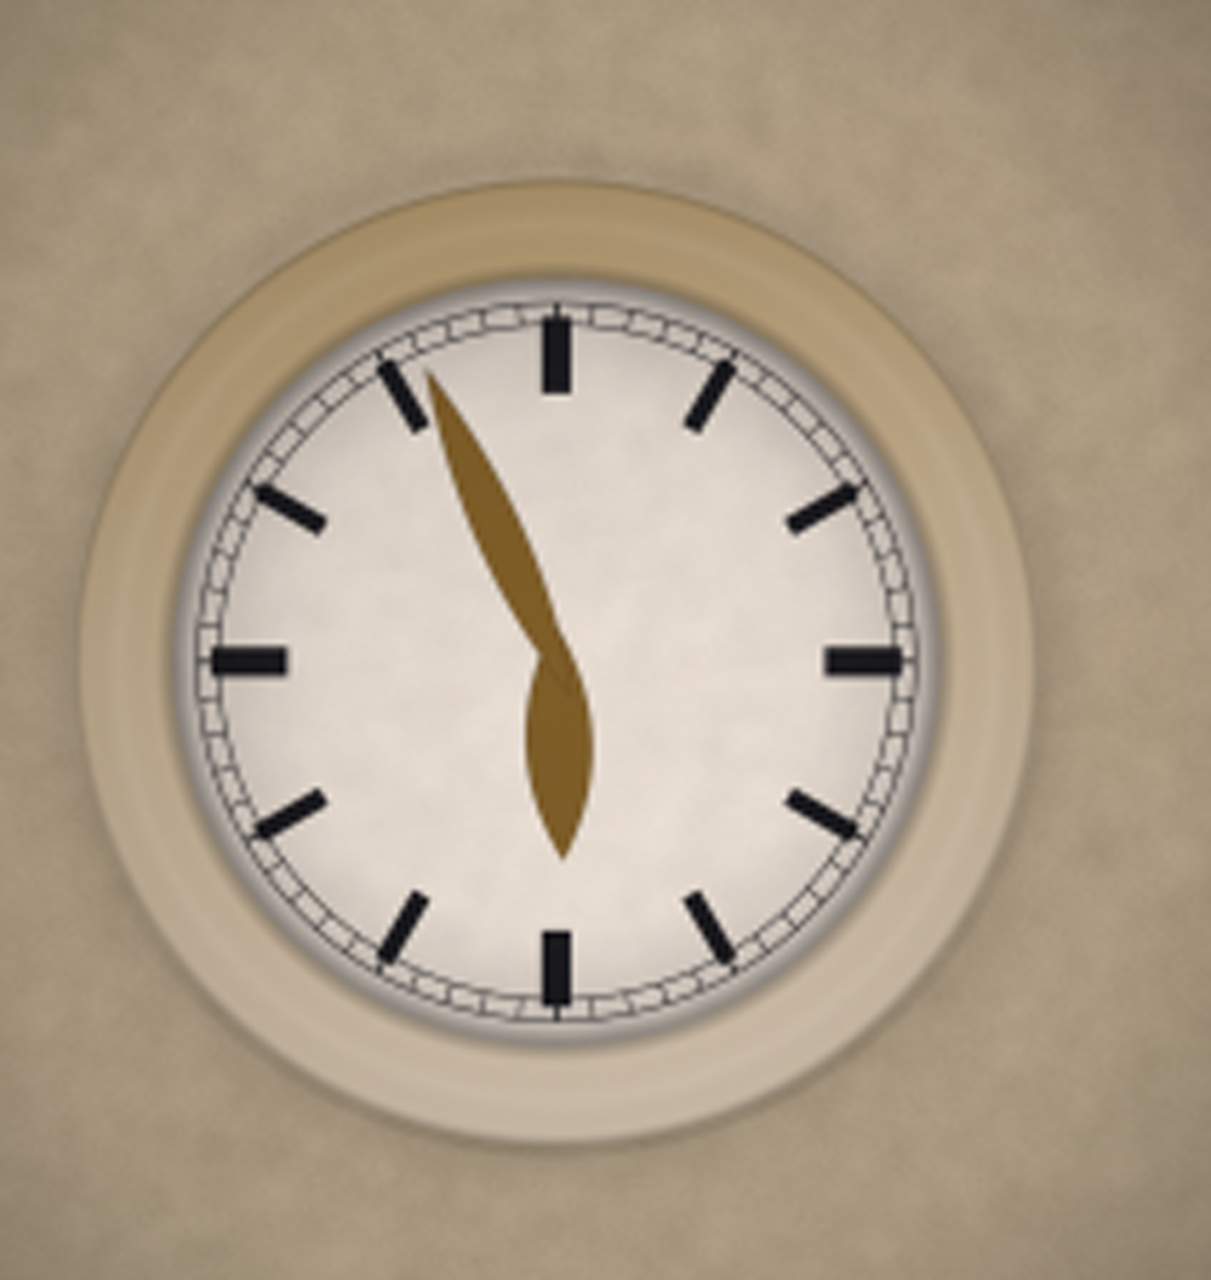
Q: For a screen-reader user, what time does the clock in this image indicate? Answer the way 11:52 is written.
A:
5:56
